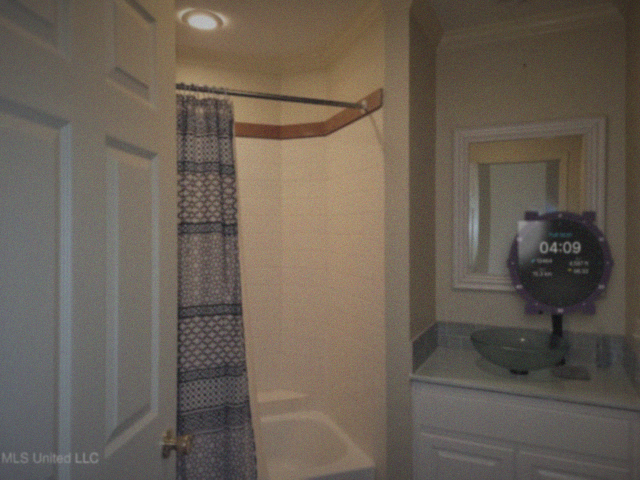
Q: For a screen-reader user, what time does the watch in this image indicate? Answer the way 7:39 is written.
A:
4:09
